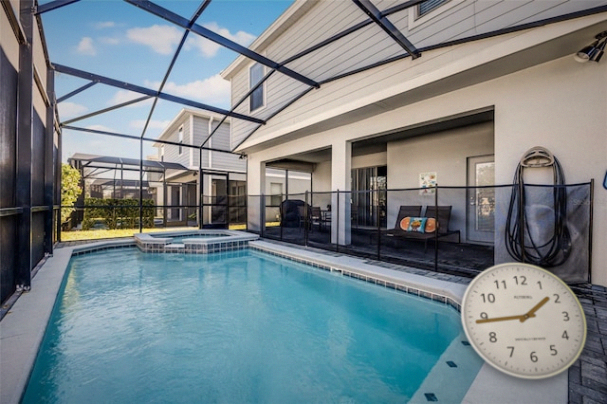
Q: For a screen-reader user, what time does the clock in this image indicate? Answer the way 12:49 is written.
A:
1:44
